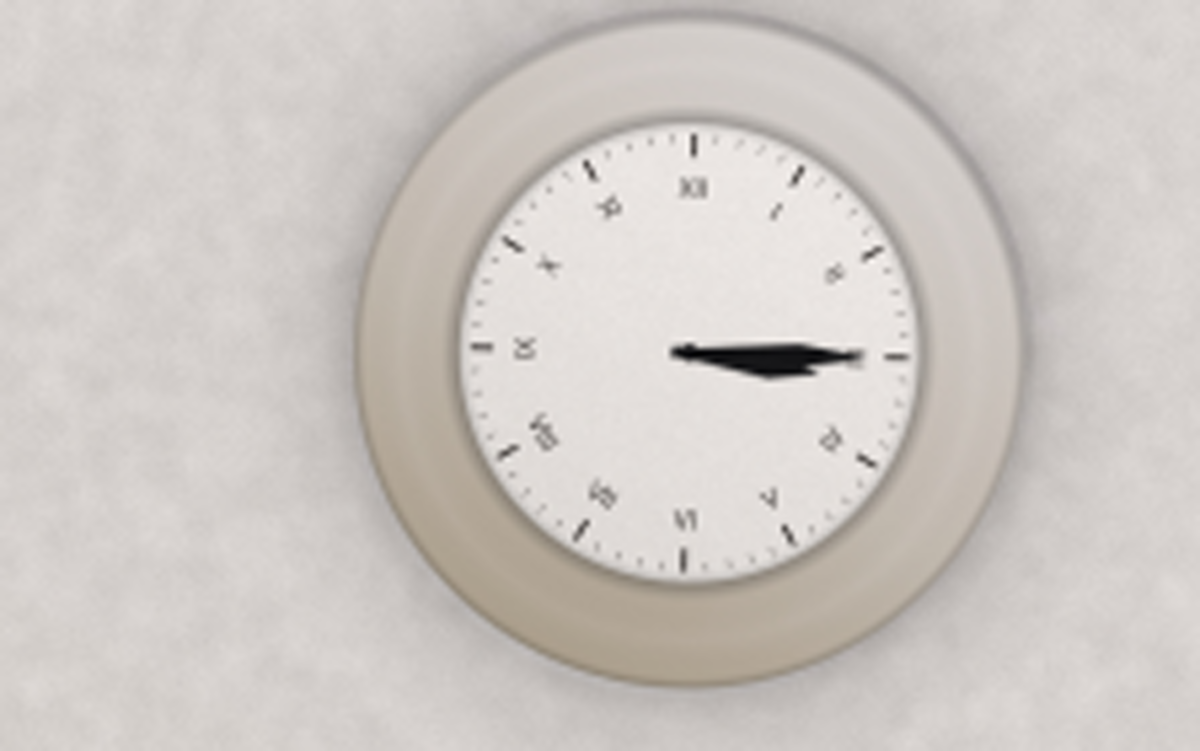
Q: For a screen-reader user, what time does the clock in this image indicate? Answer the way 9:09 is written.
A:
3:15
